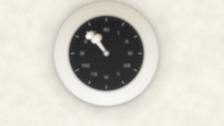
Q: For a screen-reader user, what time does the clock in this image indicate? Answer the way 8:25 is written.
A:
10:53
